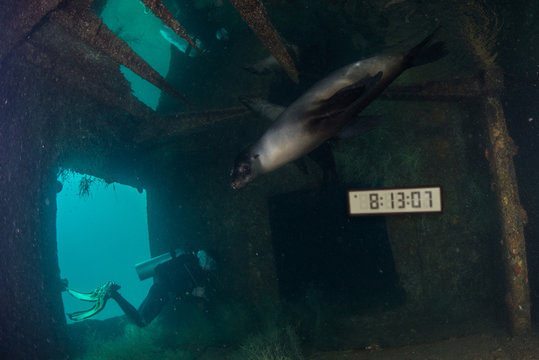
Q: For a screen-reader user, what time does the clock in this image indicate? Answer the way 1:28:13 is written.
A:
8:13:07
